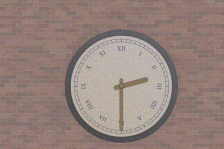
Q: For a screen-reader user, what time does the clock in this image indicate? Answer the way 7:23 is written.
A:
2:30
